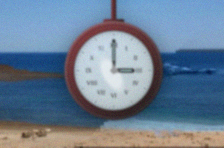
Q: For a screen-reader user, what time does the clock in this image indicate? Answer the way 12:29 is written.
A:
3:00
